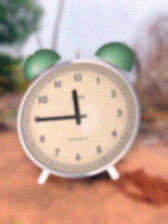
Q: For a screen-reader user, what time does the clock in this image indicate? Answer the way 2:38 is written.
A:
11:45
